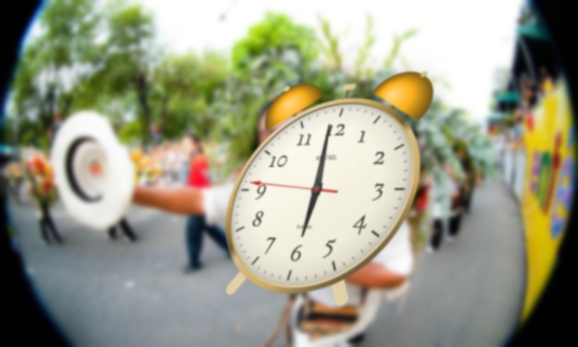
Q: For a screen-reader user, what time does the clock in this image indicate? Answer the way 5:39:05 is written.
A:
5:58:46
